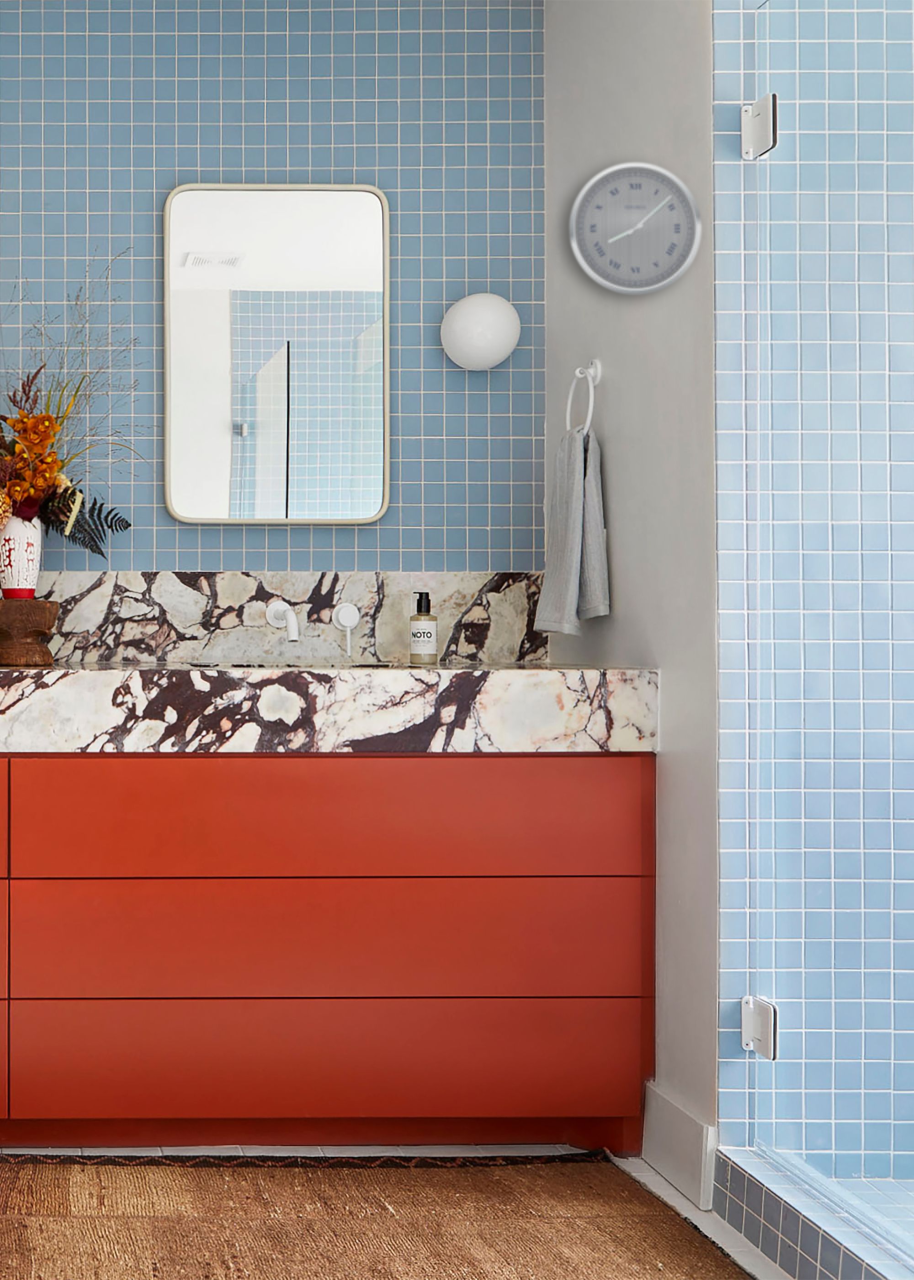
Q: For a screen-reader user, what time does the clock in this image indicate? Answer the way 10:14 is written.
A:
8:08
